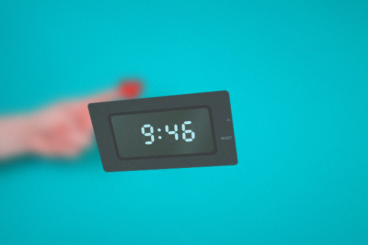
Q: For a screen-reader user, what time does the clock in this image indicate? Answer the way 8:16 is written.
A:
9:46
